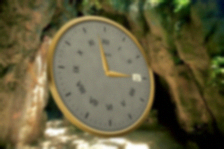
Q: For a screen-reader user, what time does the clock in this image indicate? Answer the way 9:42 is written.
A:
2:58
